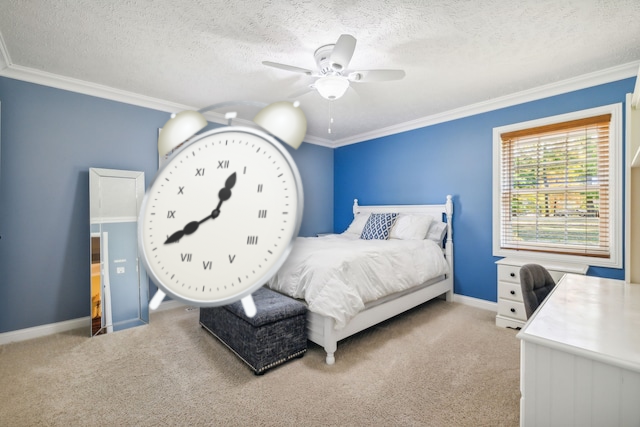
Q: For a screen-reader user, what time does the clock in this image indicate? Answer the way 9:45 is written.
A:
12:40
